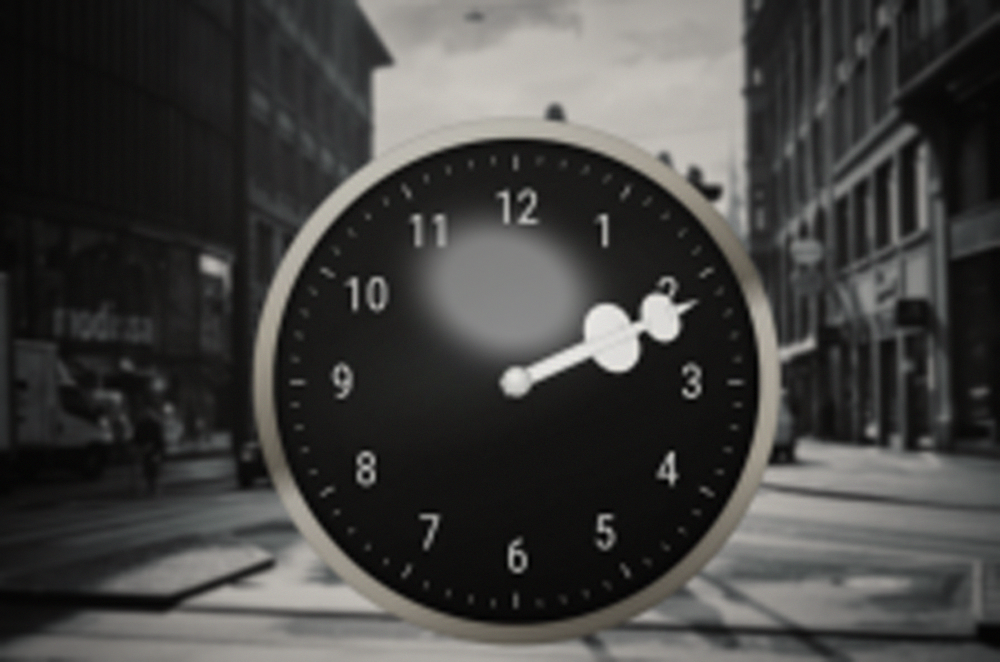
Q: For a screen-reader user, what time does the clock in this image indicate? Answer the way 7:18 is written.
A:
2:11
